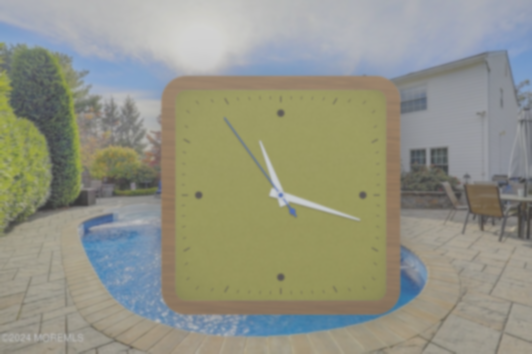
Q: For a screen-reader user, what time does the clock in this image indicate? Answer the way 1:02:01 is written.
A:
11:17:54
